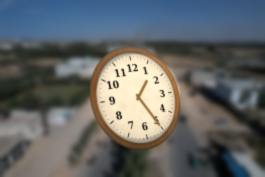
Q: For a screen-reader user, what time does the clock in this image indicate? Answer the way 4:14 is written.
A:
1:25
